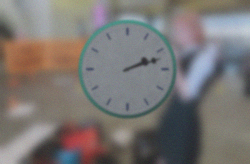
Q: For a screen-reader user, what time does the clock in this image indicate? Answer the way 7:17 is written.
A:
2:12
